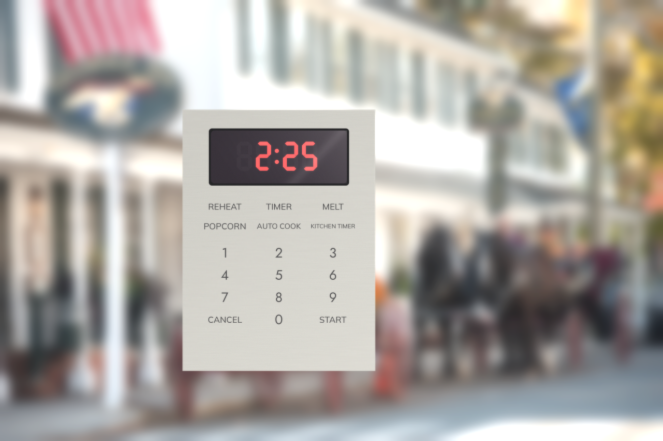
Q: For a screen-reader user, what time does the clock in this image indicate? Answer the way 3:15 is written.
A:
2:25
